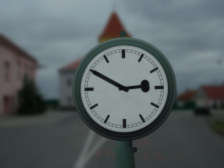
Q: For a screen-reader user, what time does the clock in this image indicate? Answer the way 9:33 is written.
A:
2:50
